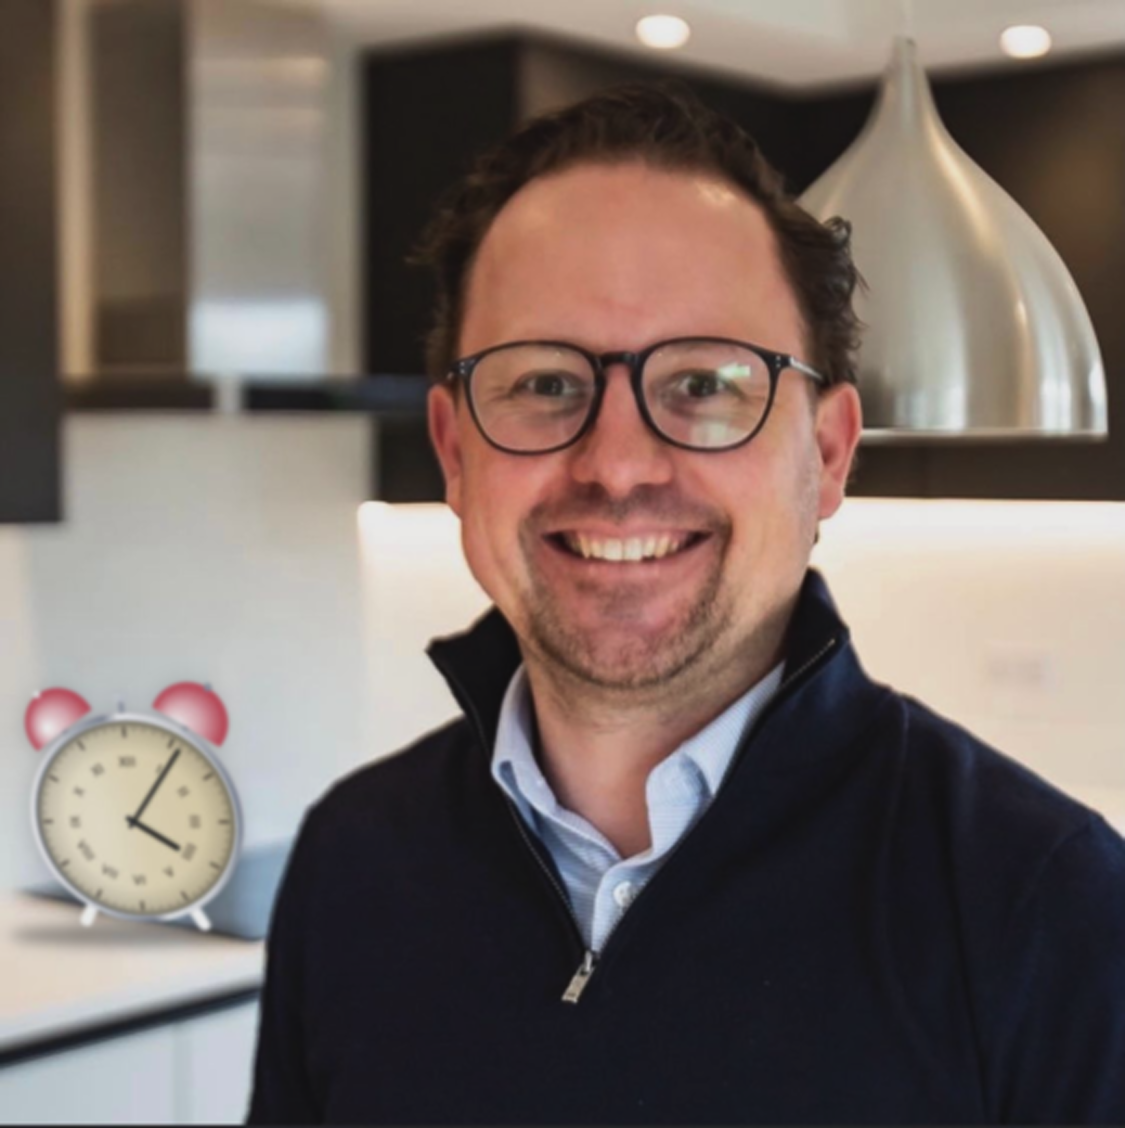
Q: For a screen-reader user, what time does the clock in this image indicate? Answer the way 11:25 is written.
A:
4:06
